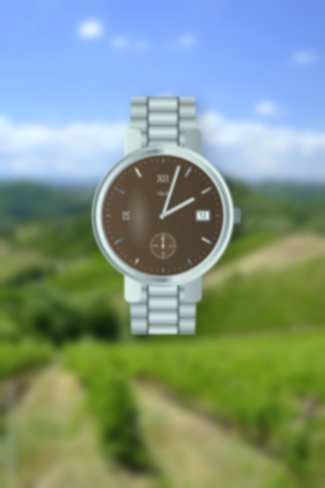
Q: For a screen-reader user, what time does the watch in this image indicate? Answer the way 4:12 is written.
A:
2:03
